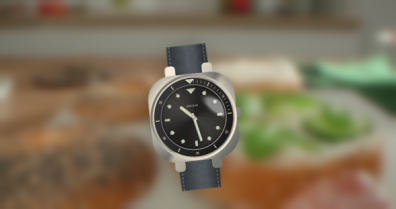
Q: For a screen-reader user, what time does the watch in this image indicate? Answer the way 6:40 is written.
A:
10:28
